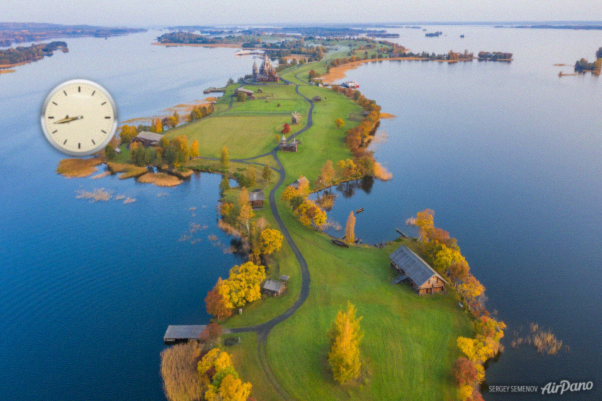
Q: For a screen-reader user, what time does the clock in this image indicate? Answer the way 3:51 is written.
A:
8:43
